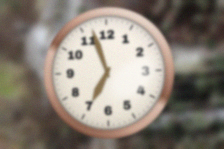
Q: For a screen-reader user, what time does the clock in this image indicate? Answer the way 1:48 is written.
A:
6:57
